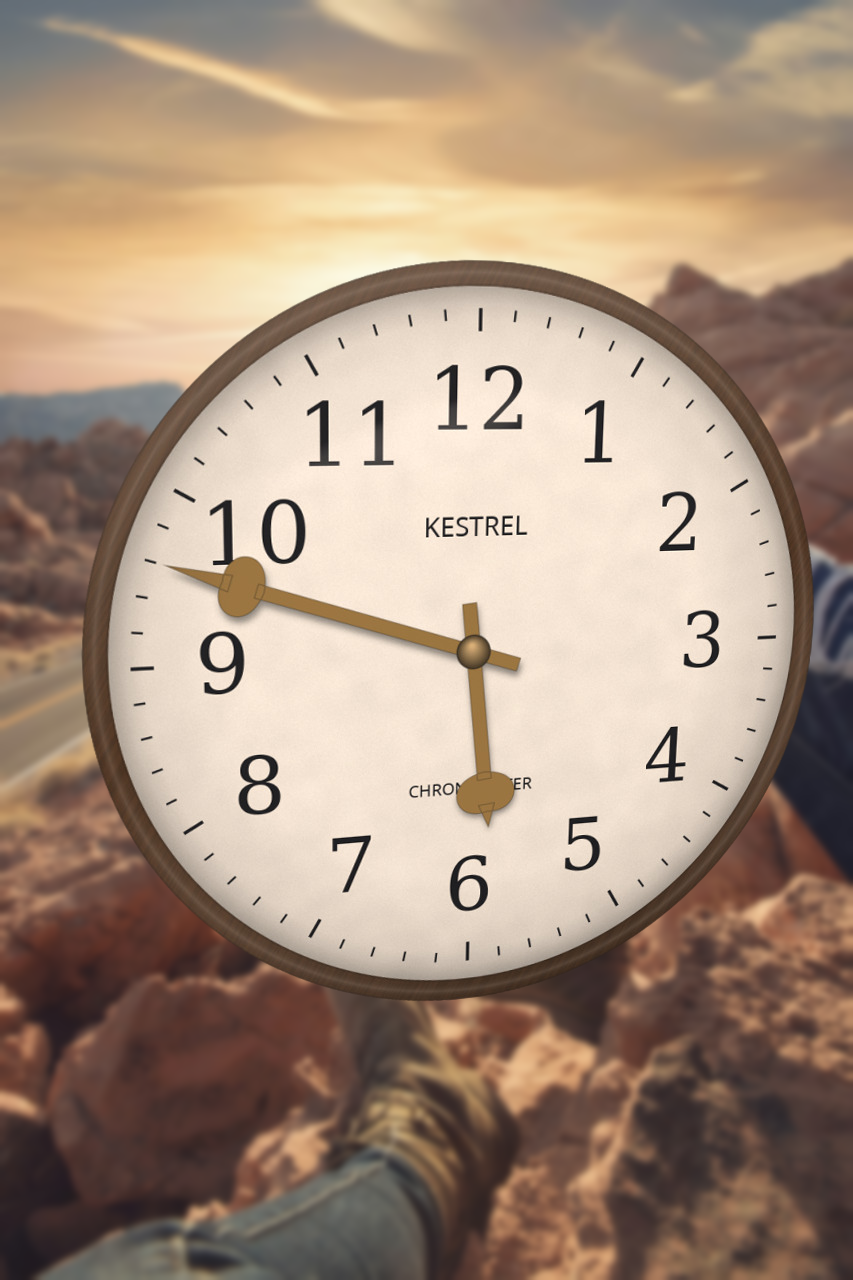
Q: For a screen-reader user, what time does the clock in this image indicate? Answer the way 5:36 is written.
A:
5:48
